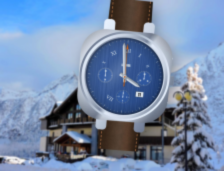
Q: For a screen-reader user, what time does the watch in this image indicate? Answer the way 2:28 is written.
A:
3:59
